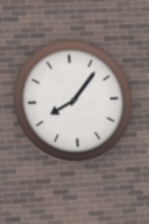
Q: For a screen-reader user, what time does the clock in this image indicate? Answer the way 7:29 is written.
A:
8:07
